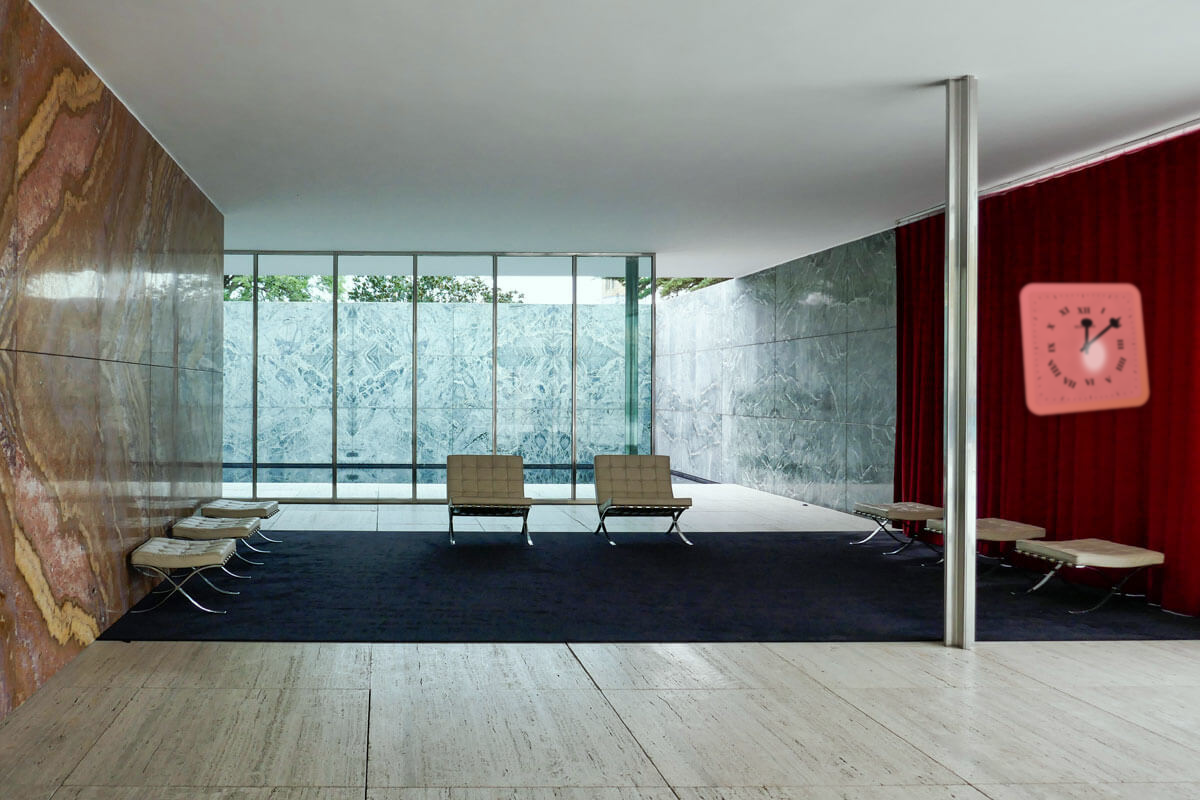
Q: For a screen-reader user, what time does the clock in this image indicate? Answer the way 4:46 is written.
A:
12:09
